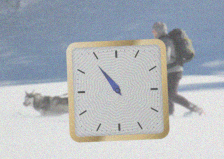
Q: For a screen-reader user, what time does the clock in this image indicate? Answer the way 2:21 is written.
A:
10:54
